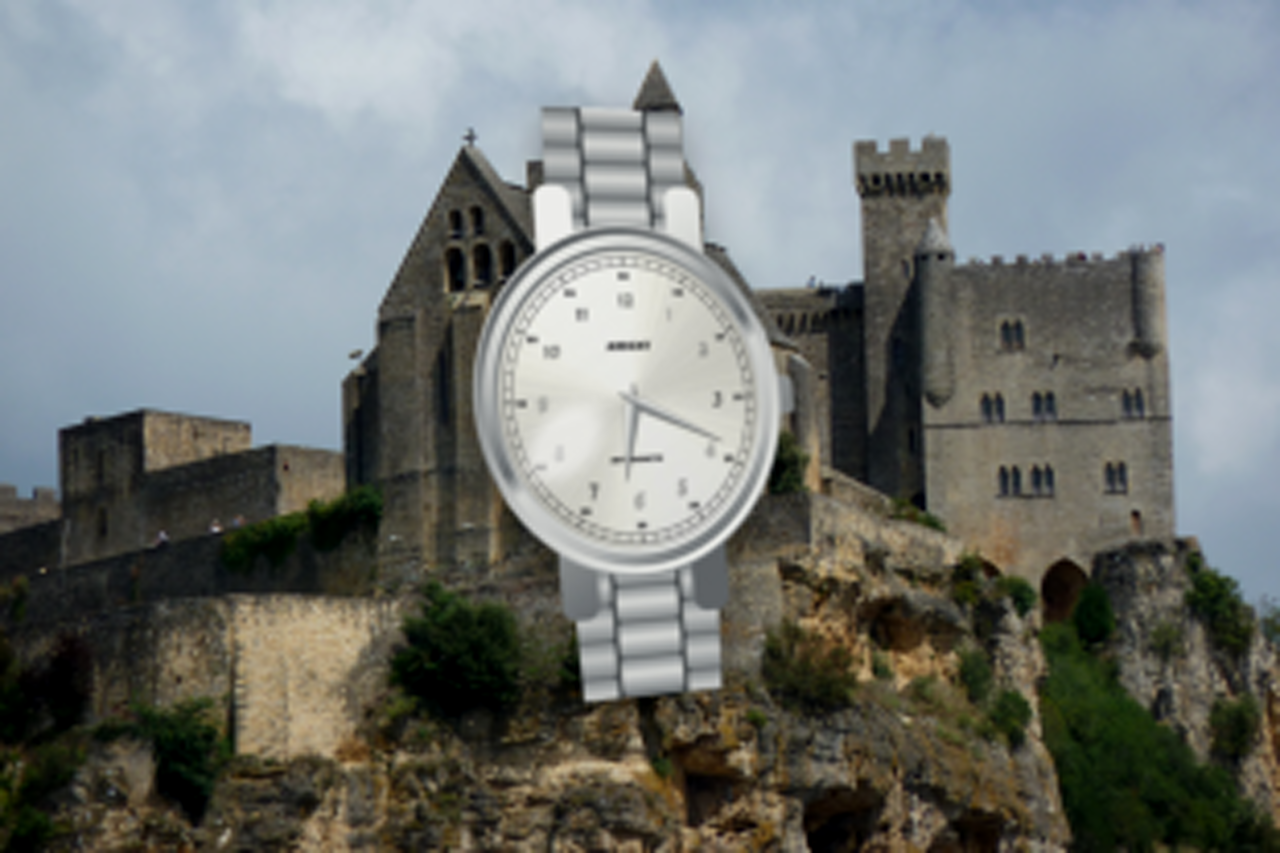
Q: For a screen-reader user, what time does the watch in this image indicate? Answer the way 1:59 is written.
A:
6:19
